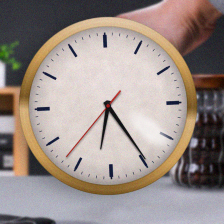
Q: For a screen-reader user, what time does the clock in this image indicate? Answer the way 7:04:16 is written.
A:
6:24:37
